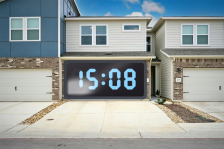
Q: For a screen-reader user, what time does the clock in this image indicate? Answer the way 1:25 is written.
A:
15:08
